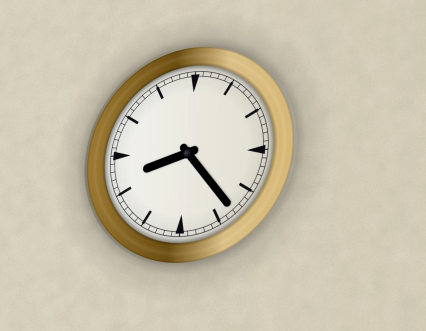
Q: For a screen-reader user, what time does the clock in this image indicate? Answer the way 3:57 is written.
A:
8:23
